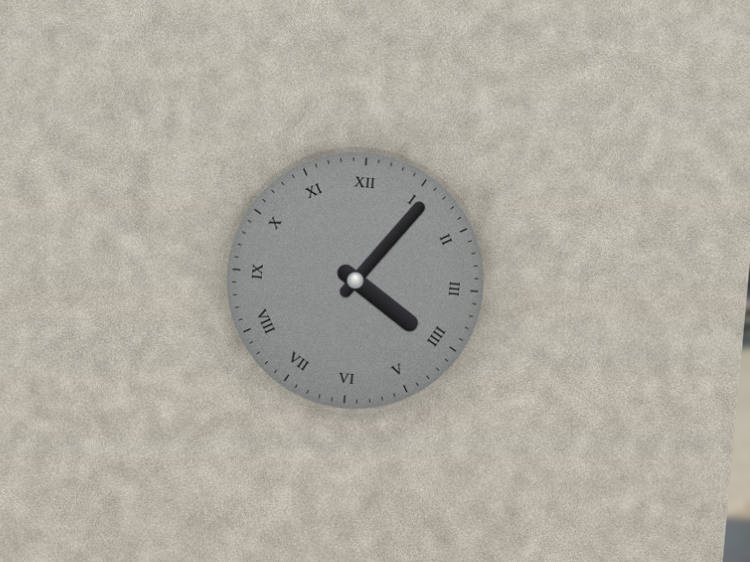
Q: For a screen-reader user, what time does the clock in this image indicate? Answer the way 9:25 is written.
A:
4:06
